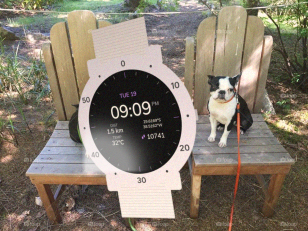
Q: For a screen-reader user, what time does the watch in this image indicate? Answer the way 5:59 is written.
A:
9:09
